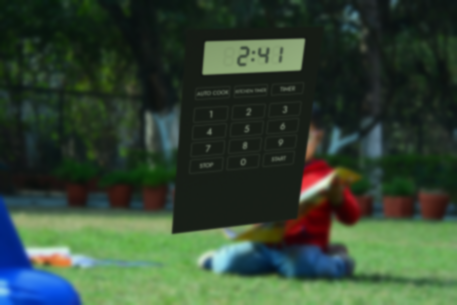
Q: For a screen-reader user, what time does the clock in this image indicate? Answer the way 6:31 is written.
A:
2:41
